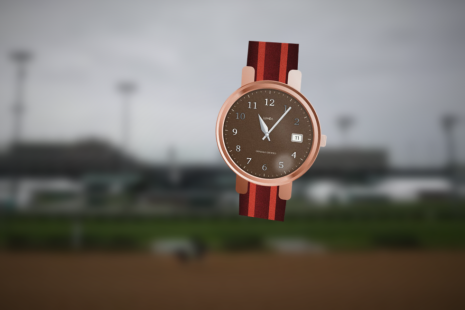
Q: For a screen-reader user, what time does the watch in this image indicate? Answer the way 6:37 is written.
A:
11:06
